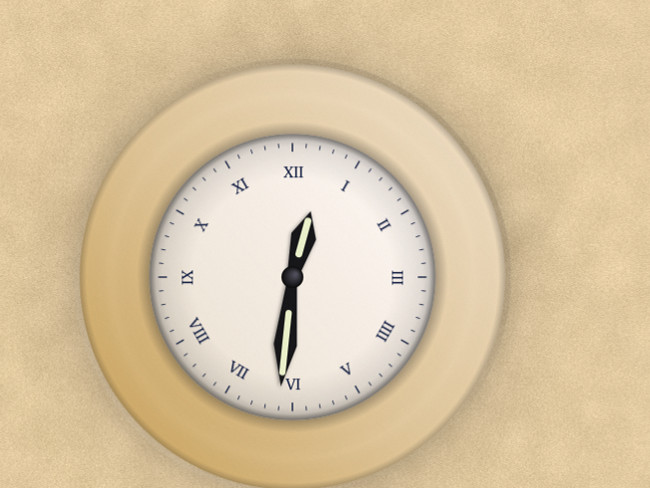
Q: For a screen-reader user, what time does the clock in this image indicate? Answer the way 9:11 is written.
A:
12:31
